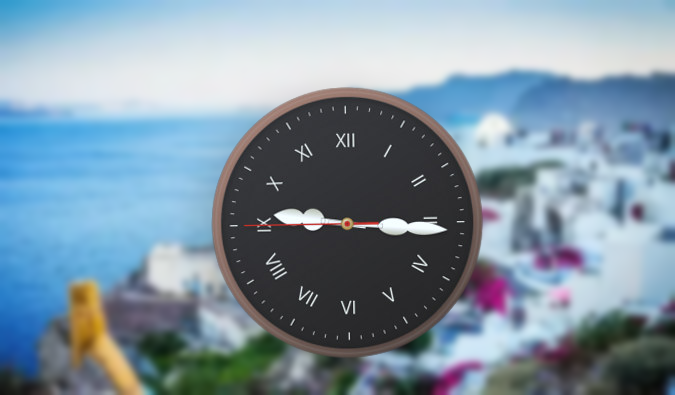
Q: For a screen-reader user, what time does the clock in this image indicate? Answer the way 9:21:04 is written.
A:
9:15:45
